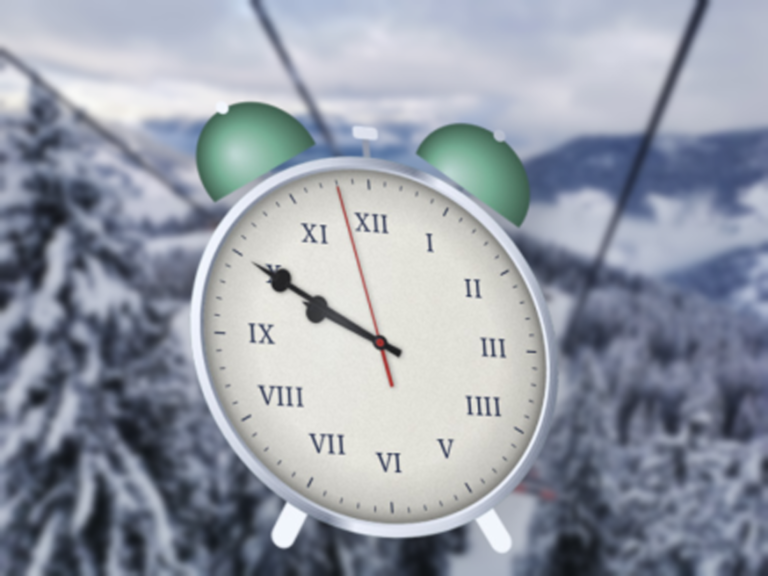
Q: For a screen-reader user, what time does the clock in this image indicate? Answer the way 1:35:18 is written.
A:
9:49:58
